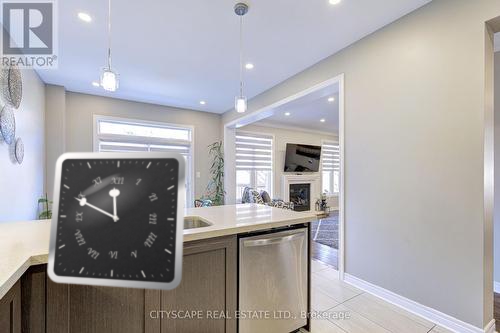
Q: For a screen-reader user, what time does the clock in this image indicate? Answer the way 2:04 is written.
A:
11:49
